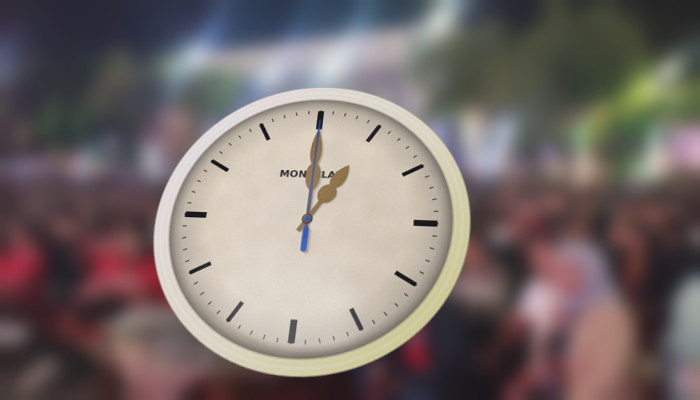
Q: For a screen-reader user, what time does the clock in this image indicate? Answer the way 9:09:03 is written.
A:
1:00:00
